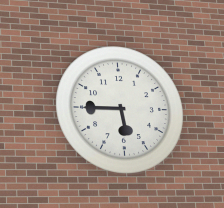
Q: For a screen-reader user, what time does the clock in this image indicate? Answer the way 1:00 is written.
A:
5:45
